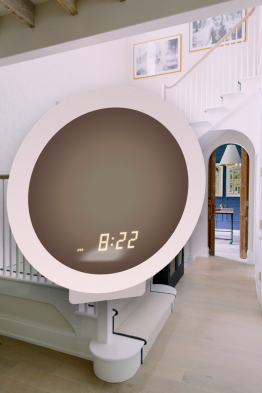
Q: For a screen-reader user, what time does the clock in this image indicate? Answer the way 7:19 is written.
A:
8:22
